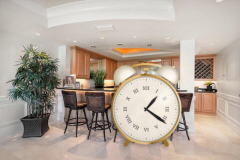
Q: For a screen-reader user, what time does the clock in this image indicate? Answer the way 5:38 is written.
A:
1:21
